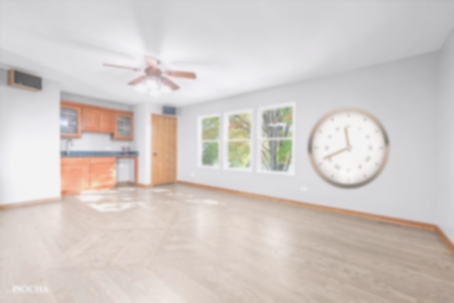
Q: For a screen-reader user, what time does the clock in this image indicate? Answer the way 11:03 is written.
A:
11:41
